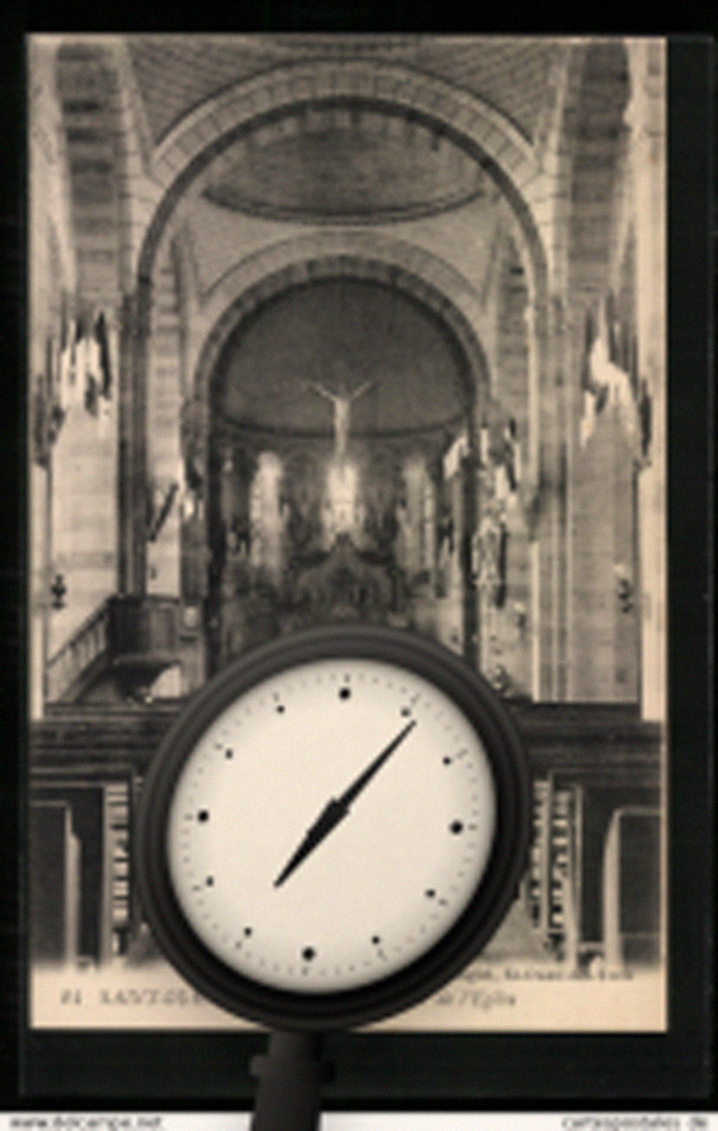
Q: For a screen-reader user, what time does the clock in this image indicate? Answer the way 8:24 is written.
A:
7:06
